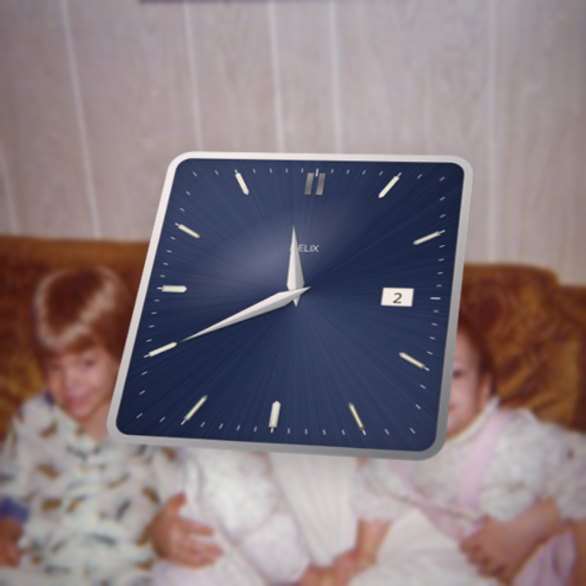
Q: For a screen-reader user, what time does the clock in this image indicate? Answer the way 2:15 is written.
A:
11:40
